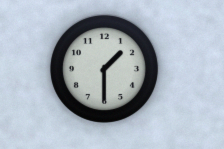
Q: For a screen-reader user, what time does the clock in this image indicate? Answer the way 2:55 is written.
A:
1:30
